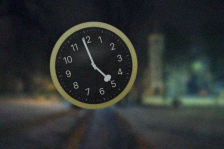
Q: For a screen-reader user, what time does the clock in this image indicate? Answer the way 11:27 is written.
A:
4:59
